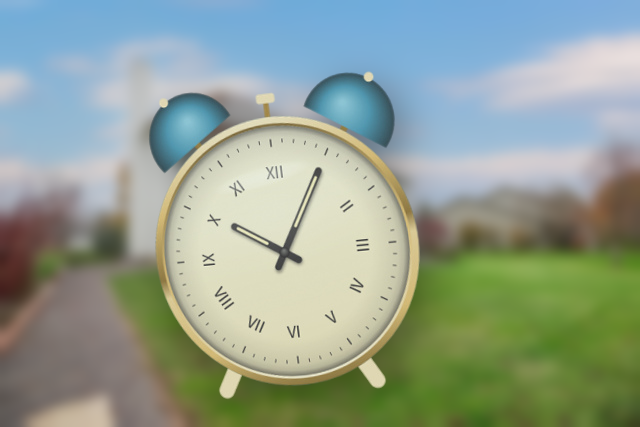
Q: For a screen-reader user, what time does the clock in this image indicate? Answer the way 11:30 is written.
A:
10:05
